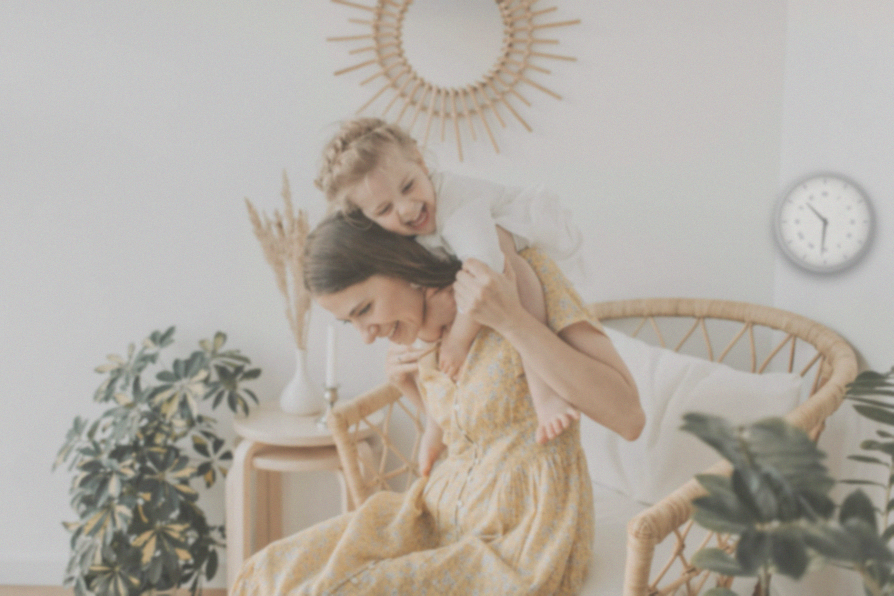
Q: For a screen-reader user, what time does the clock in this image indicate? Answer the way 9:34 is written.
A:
10:31
